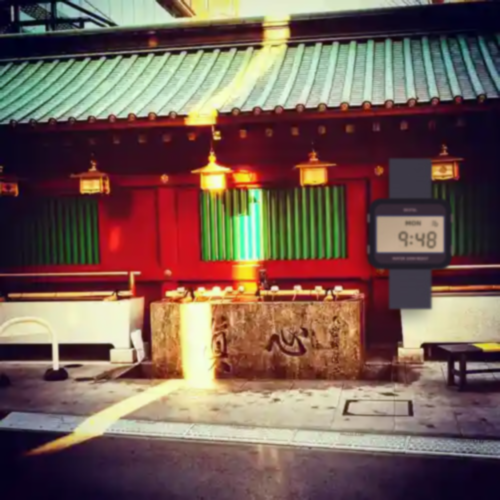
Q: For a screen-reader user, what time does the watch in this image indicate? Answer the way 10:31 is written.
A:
9:48
